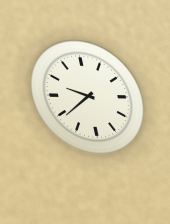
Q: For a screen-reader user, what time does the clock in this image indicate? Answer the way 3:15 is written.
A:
9:39
